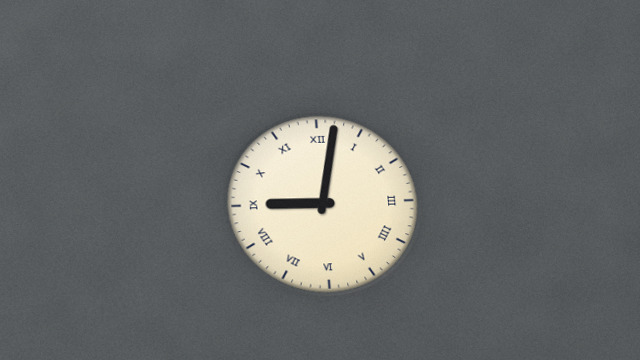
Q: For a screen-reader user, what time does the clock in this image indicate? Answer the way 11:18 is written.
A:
9:02
